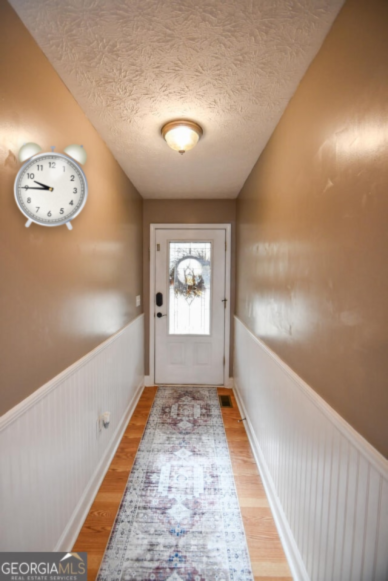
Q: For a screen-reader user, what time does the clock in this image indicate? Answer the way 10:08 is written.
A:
9:45
